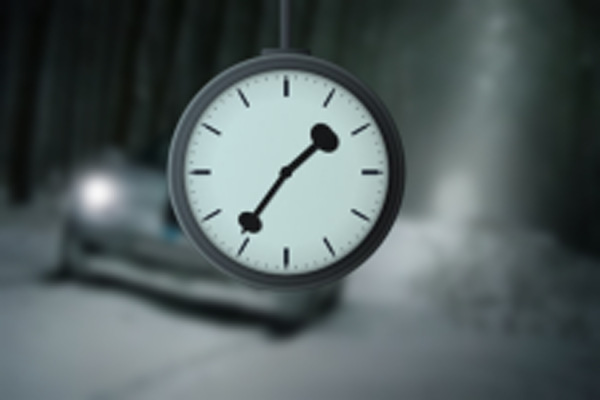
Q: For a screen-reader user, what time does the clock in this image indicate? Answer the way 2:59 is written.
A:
1:36
